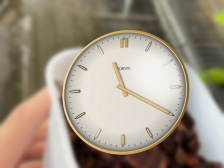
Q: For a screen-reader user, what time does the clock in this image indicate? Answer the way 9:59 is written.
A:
11:20
